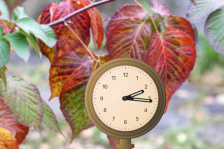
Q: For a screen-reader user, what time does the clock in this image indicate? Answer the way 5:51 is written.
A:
2:16
